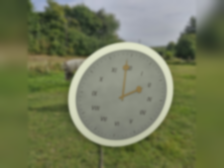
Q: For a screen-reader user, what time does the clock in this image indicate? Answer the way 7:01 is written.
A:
1:59
